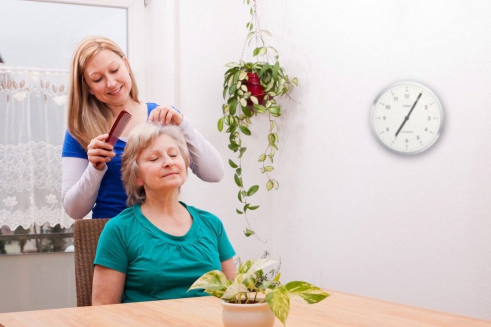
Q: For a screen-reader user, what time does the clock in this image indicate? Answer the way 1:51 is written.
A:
7:05
